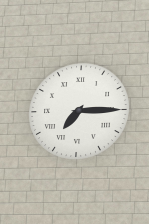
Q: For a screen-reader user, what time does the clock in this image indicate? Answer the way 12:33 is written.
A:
7:15
